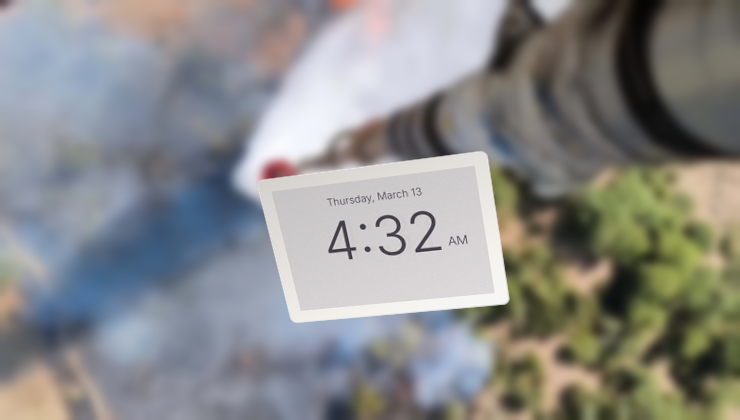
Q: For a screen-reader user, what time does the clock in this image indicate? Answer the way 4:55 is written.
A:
4:32
